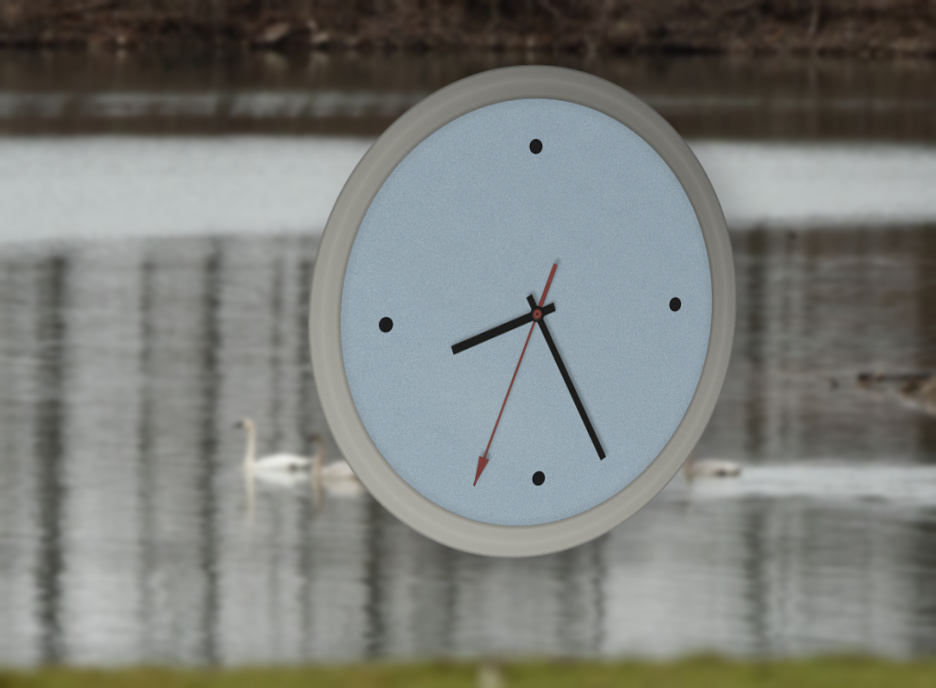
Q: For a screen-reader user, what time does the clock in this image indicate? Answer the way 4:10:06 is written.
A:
8:25:34
